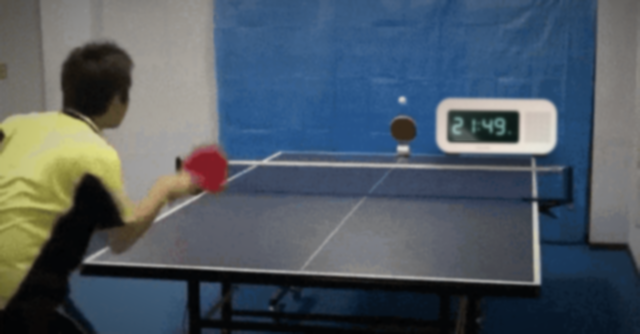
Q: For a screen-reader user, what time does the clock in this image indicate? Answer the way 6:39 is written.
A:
21:49
